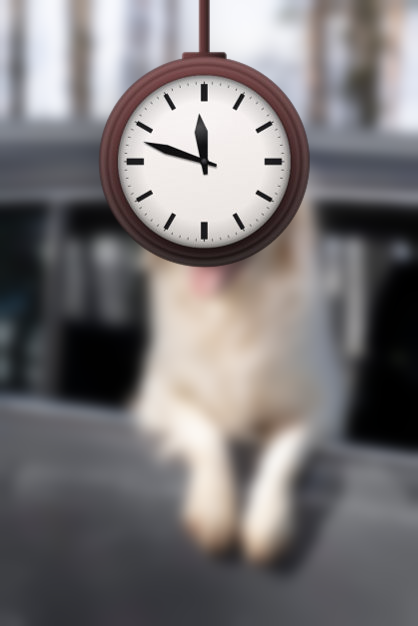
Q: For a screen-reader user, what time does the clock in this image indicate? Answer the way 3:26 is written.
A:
11:48
